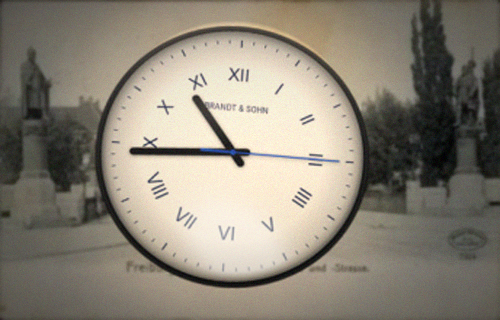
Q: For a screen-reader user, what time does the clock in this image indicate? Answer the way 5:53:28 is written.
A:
10:44:15
